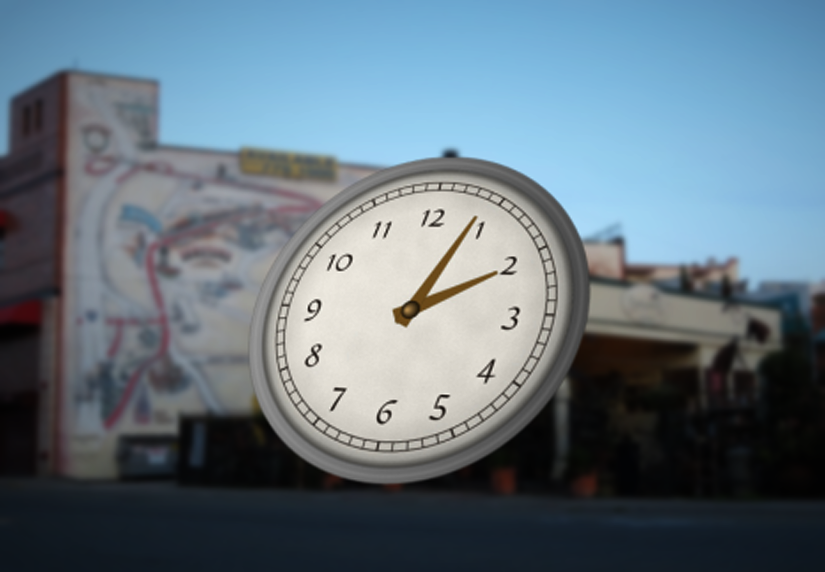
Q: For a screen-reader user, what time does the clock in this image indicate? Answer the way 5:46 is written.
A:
2:04
